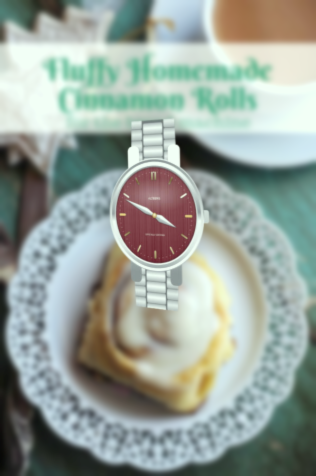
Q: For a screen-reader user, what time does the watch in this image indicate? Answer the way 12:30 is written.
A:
3:49
